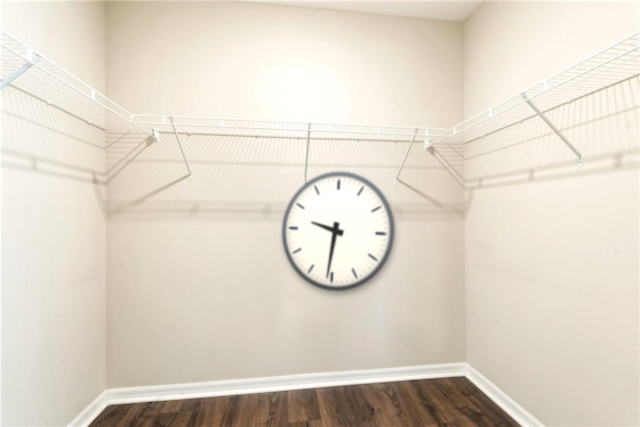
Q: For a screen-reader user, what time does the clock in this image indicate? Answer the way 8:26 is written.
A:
9:31
